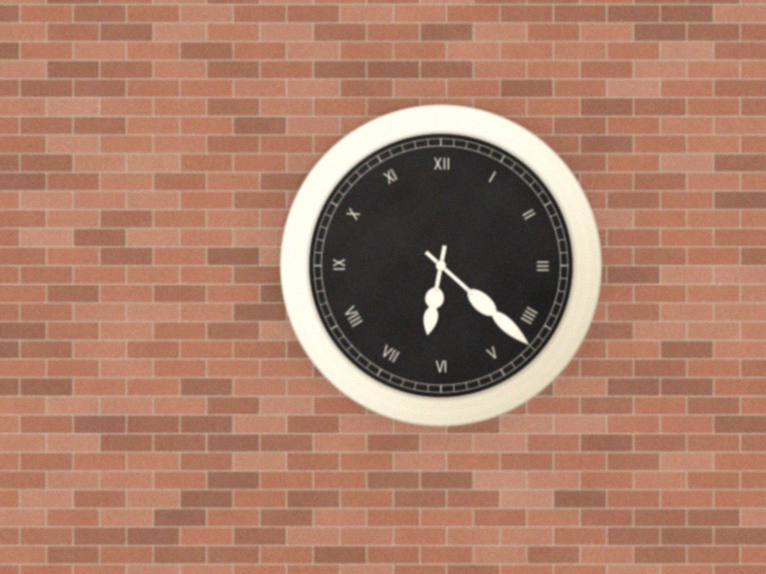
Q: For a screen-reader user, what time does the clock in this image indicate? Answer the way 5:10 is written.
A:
6:22
